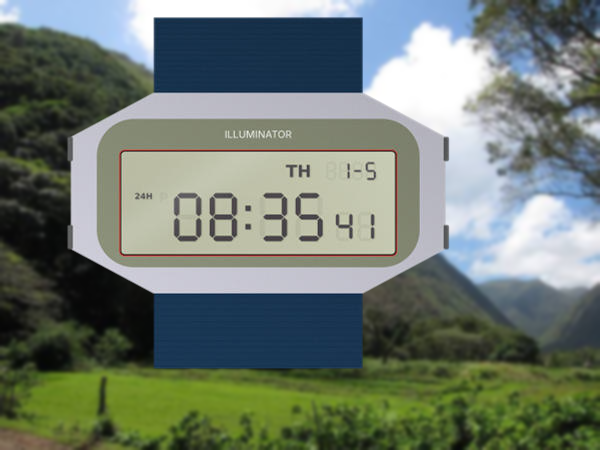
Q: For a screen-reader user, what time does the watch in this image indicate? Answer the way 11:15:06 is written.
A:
8:35:41
